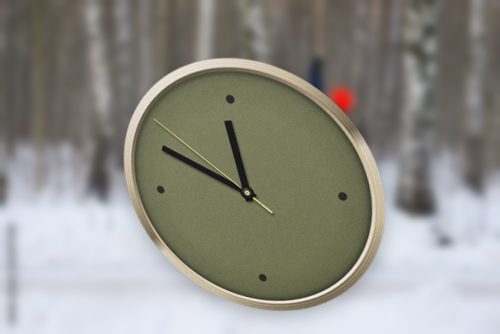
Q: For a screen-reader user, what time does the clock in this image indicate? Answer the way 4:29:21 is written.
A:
11:49:52
